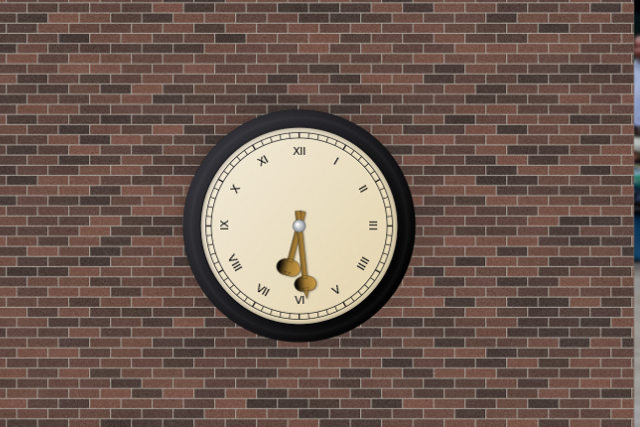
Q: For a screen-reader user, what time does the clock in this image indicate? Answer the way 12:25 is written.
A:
6:29
